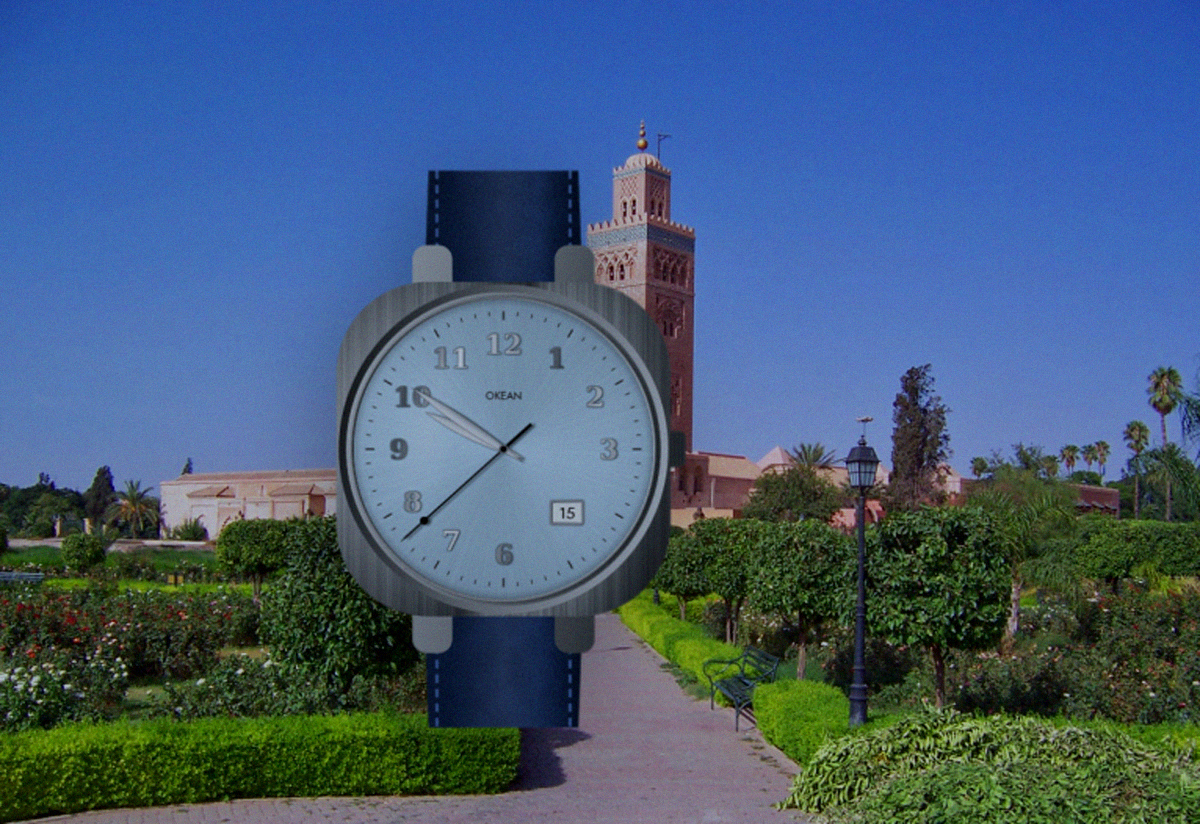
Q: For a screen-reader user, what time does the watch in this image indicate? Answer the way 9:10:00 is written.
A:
9:50:38
